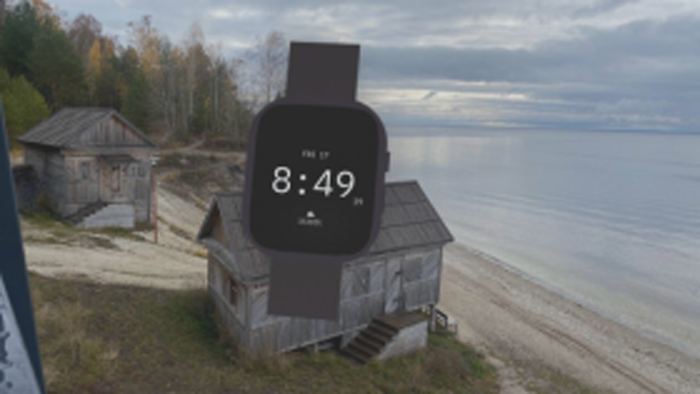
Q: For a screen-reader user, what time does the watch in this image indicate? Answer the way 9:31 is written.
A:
8:49
